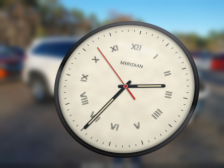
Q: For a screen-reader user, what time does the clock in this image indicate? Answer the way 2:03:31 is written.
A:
2:34:52
